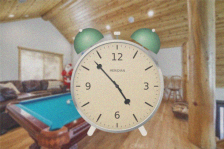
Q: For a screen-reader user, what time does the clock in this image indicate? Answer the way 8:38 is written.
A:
4:53
